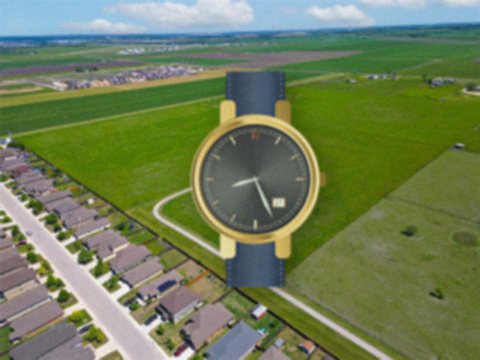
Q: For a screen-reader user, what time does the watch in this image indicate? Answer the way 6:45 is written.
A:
8:26
